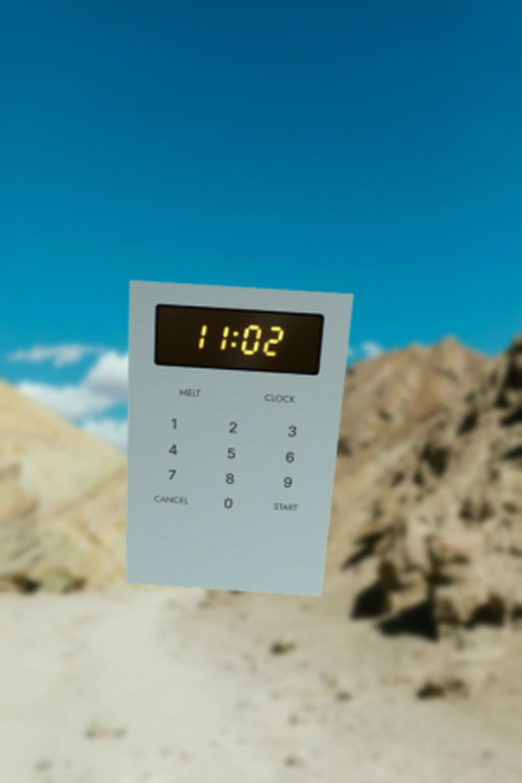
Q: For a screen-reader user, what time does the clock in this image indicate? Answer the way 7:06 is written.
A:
11:02
